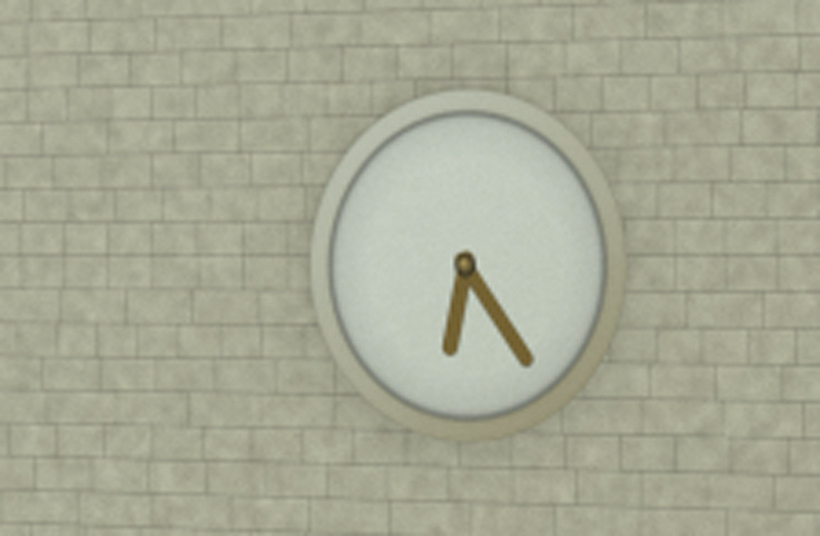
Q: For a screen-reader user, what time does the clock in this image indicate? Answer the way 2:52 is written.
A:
6:24
